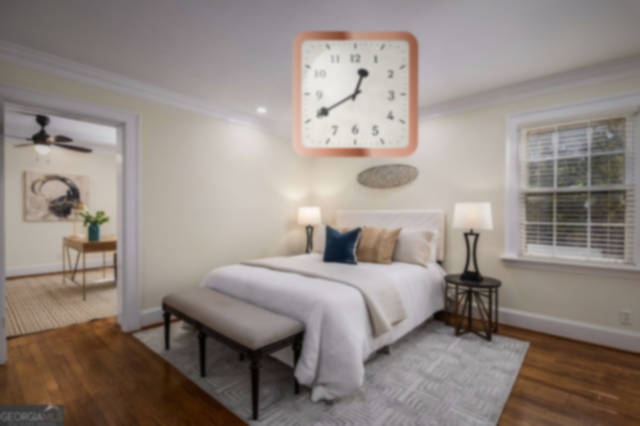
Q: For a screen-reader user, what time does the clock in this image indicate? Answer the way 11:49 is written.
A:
12:40
